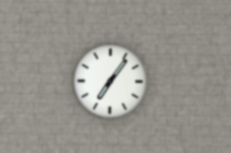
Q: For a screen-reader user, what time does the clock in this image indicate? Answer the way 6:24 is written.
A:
7:06
